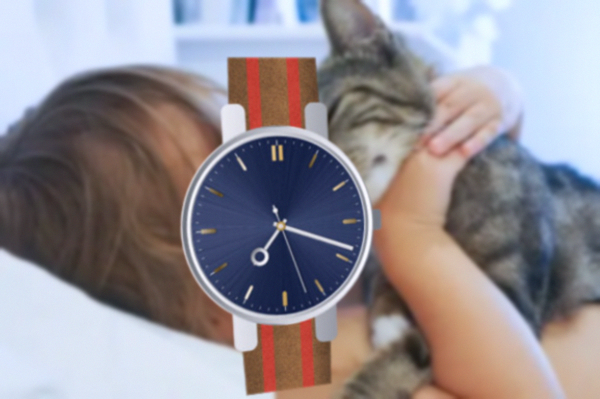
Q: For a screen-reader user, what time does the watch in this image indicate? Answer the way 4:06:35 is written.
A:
7:18:27
